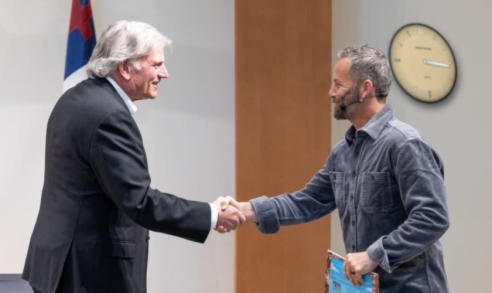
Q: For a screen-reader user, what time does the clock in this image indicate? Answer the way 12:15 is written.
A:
3:16
